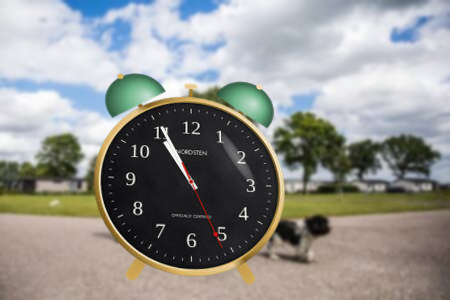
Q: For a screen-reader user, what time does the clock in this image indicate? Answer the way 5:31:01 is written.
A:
10:55:26
